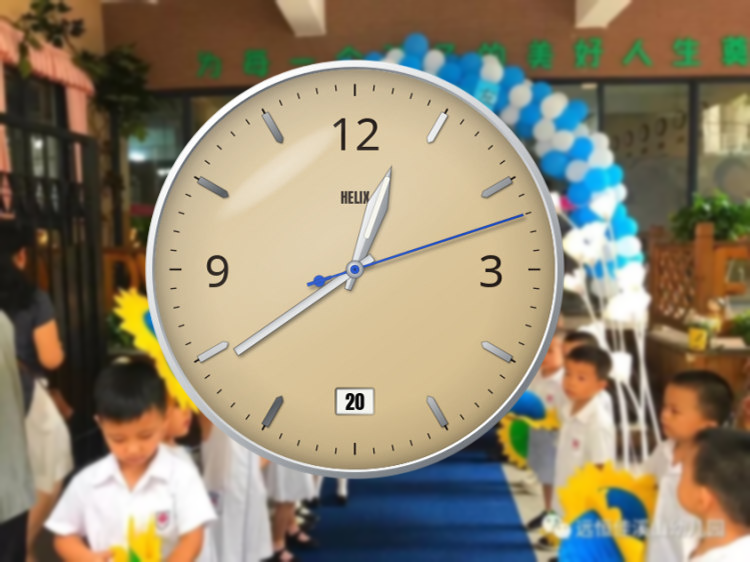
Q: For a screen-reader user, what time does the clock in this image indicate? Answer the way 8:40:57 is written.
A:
12:39:12
